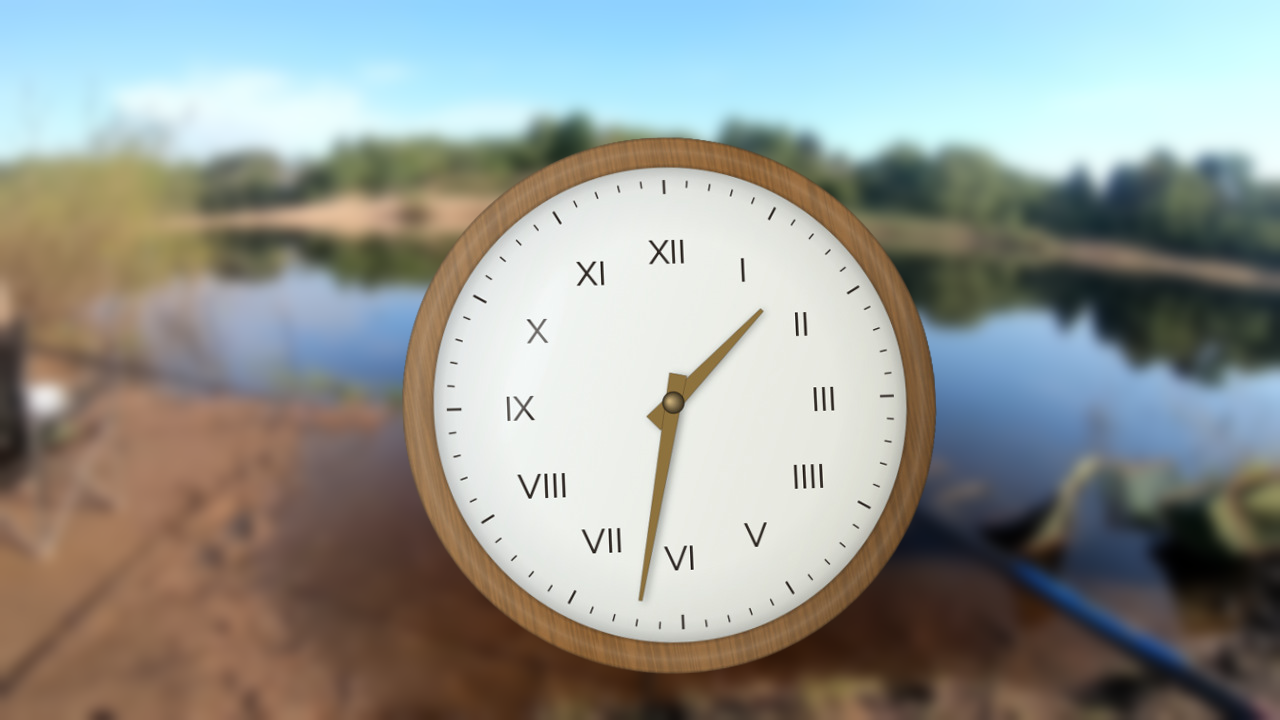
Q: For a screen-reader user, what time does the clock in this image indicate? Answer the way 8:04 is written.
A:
1:32
